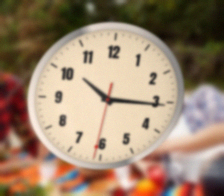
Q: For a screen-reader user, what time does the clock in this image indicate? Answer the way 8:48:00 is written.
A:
10:15:31
